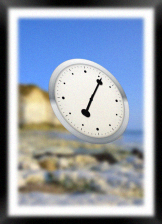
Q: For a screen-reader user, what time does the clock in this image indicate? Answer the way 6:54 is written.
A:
7:06
